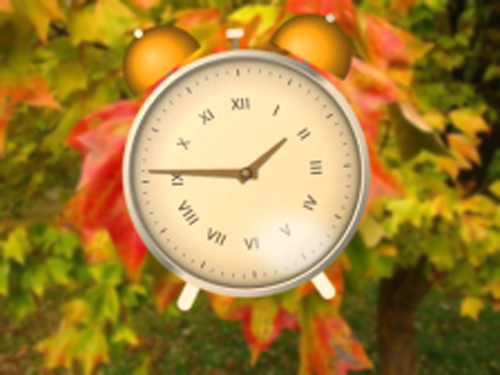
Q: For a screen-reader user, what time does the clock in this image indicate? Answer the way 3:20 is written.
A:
1:46
